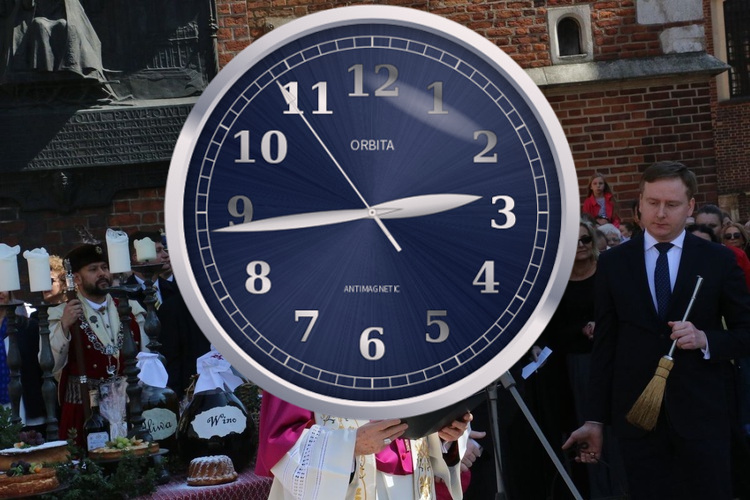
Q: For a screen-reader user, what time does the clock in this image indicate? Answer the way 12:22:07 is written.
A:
2:43:54
